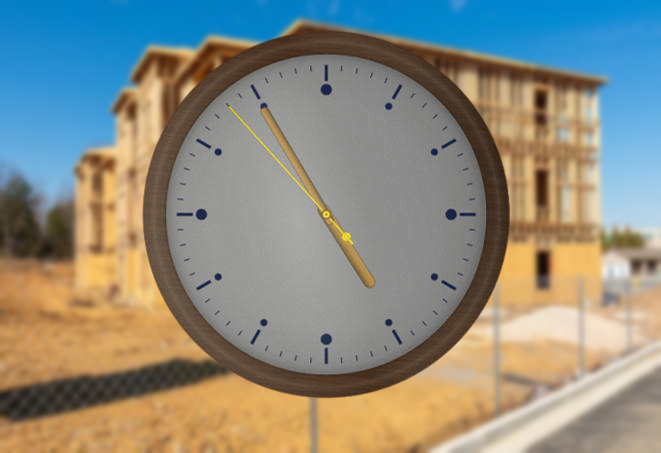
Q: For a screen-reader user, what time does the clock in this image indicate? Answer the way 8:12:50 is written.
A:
4:54:53
